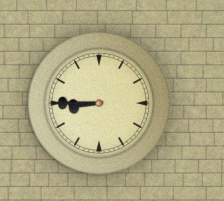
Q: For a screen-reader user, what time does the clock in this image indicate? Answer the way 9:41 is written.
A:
8:45
